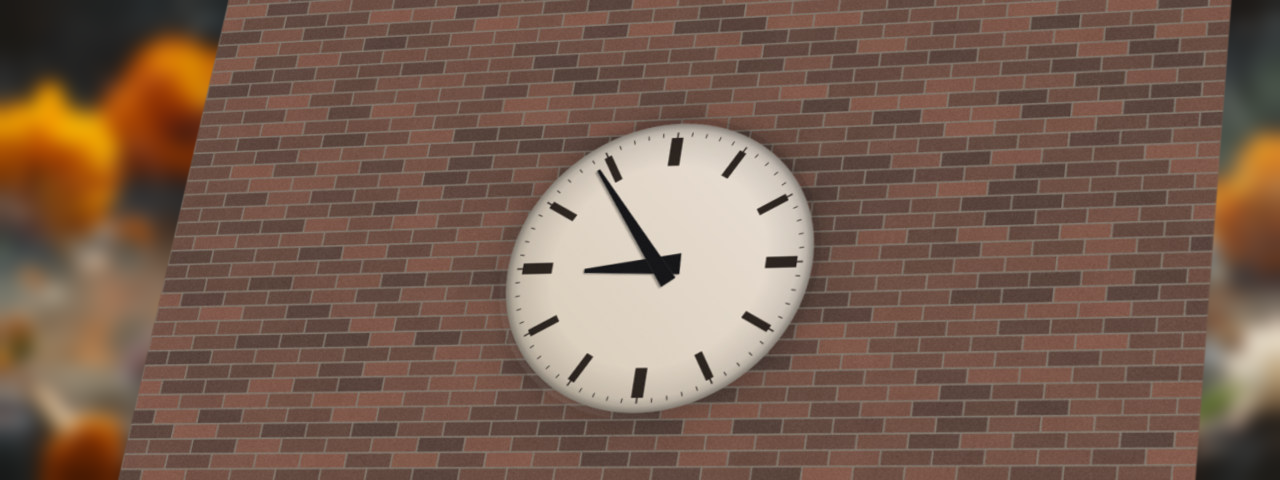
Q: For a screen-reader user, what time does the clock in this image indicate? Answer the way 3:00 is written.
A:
8:54
